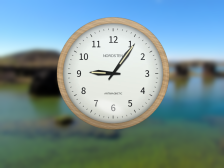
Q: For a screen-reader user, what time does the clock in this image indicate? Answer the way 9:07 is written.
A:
9:06
